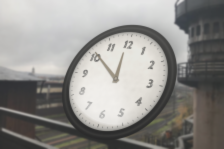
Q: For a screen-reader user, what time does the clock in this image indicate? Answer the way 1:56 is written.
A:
11:51
